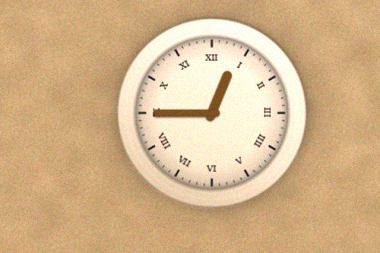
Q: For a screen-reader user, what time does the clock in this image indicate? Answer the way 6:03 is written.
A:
12:45
